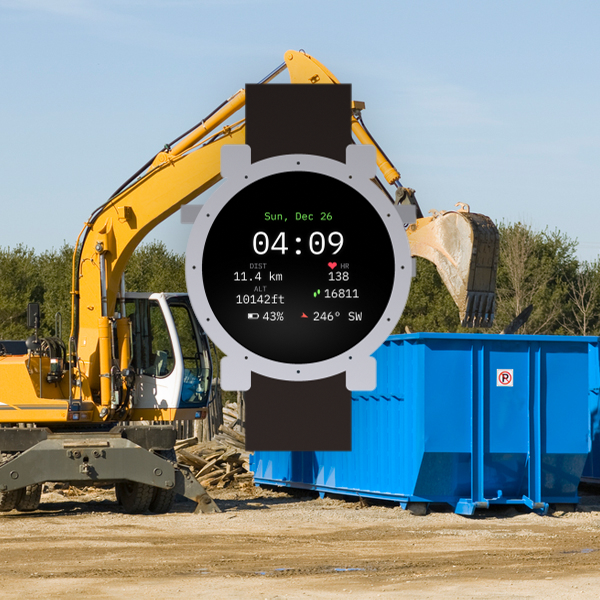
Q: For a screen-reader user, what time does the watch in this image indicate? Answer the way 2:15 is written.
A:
4:09
